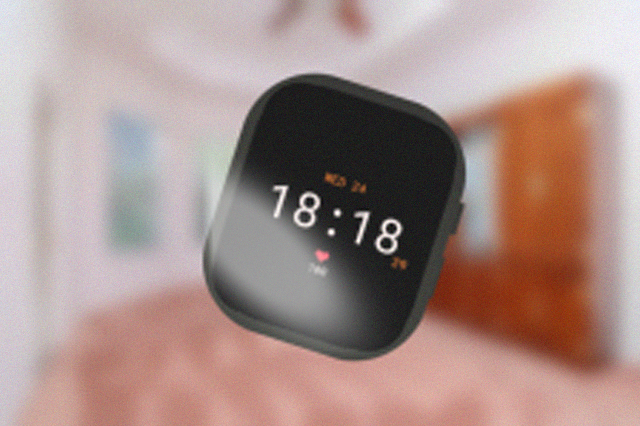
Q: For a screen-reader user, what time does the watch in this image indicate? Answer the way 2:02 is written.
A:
18:18
